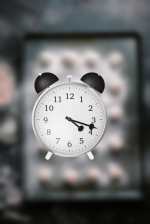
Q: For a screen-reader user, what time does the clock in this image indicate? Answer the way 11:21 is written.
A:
4:18
